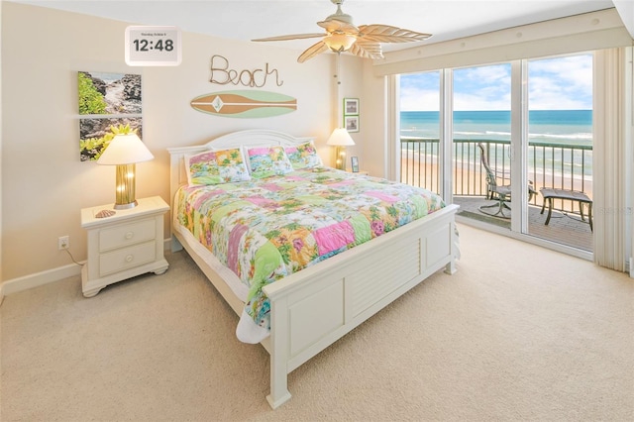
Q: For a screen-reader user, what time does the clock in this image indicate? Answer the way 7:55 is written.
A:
12:48
